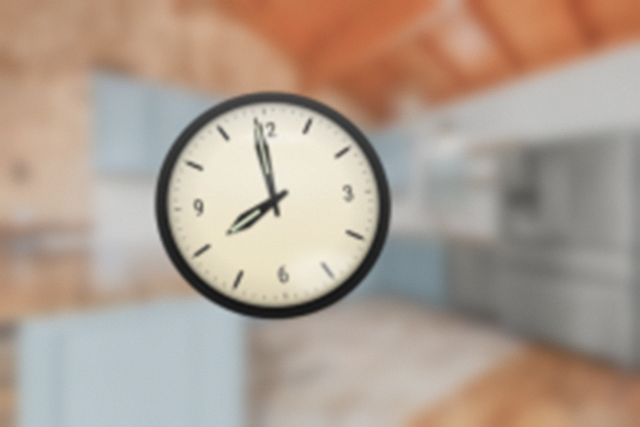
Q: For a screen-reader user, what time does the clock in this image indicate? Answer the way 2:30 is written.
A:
7:59
